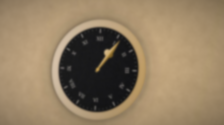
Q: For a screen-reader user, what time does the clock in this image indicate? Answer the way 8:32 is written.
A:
1:06
